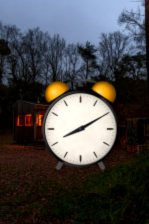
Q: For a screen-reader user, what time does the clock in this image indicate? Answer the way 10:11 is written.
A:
8:10
